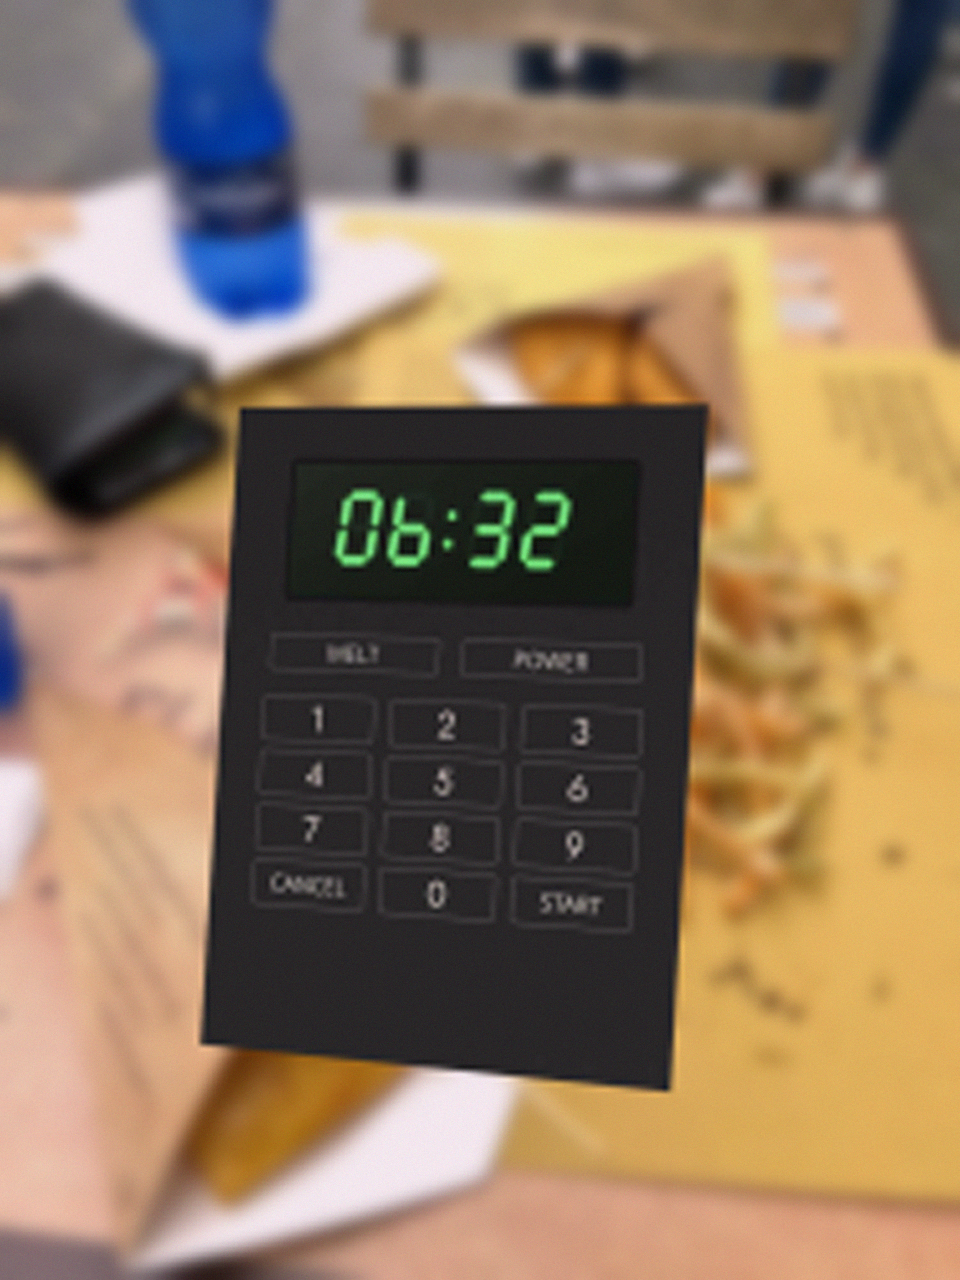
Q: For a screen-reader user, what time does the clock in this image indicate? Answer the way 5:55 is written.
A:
6:32
